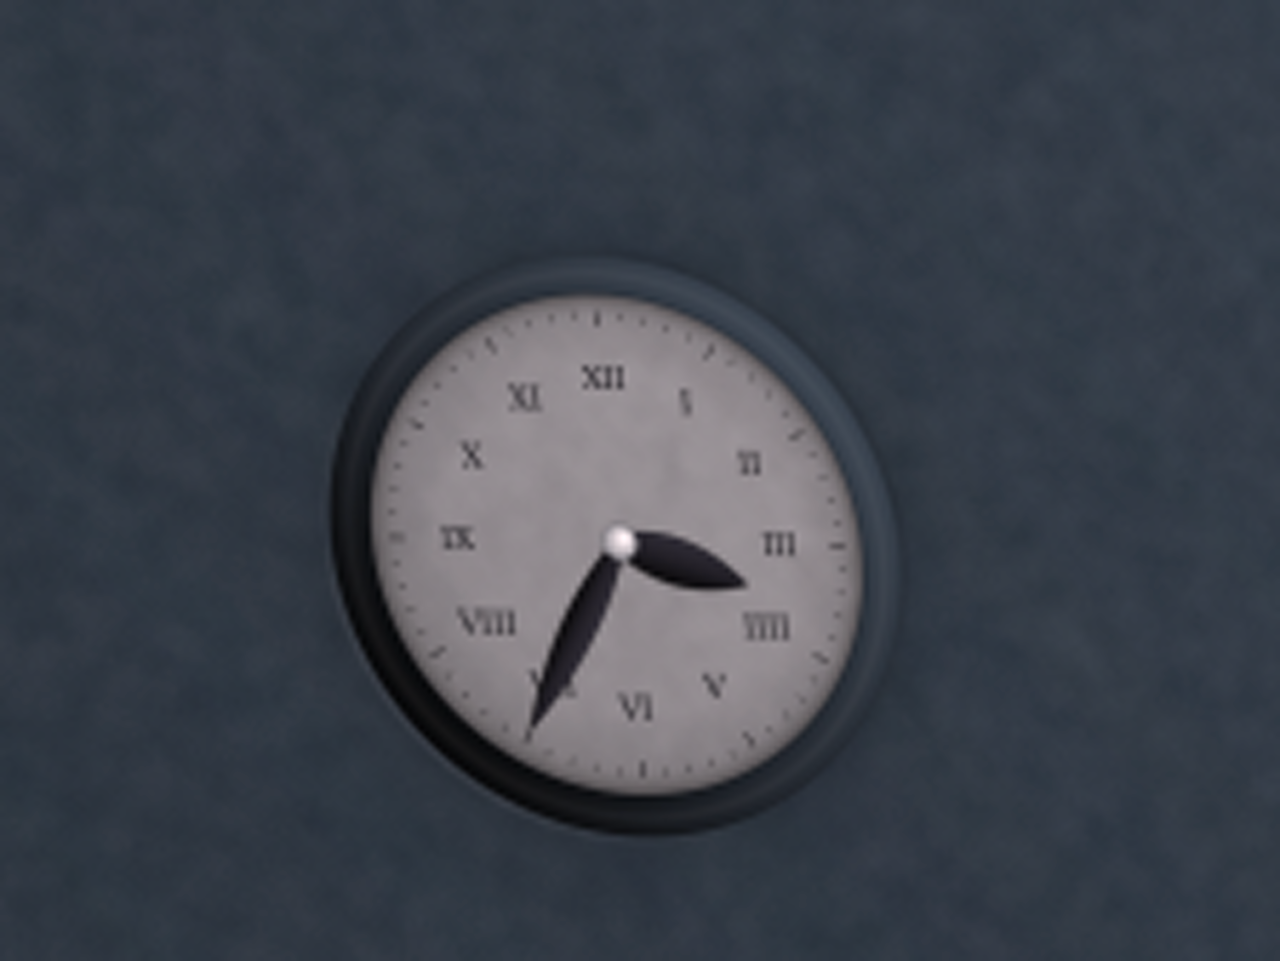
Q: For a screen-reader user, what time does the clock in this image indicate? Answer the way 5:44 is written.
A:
3:35
